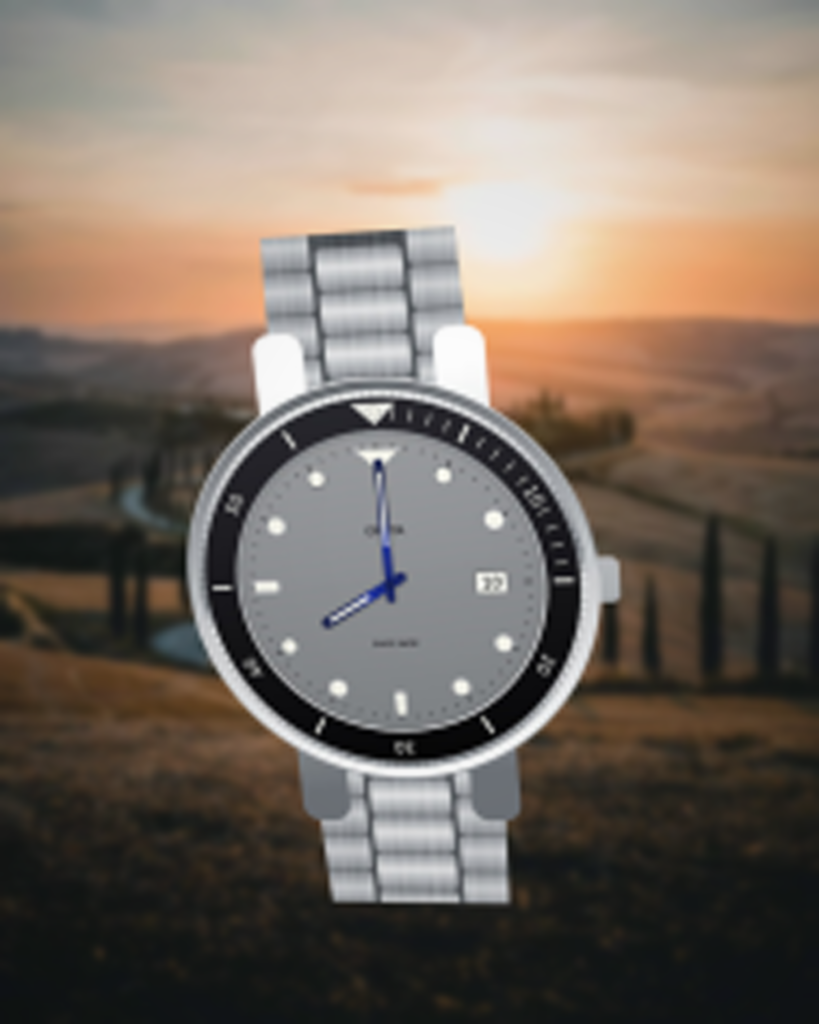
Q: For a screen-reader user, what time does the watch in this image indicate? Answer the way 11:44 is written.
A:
8:00
